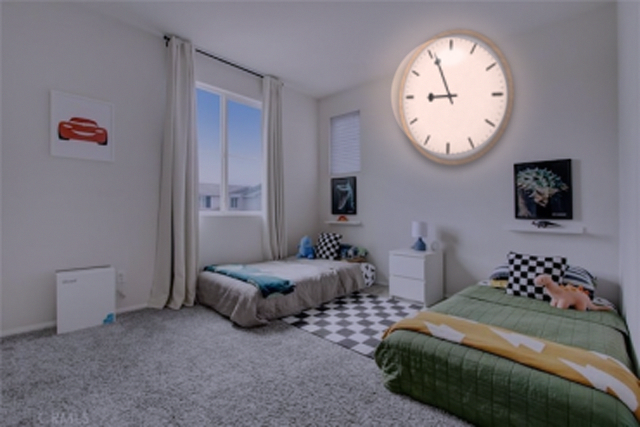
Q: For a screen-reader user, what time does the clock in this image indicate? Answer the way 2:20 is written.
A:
8:56
